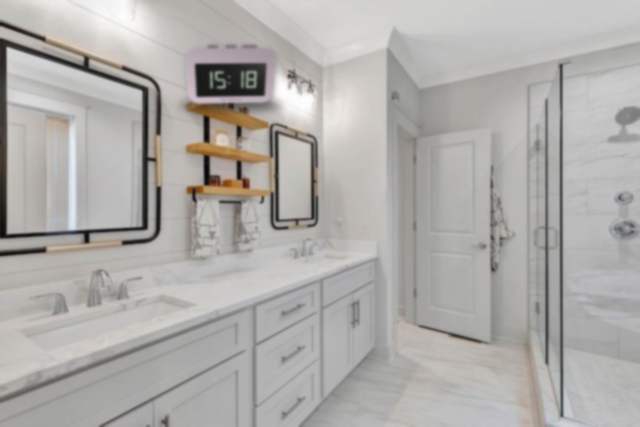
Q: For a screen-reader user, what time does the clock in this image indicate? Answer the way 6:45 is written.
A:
15:18
